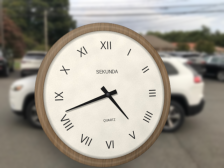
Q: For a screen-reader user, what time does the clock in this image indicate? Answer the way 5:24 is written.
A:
4:42
